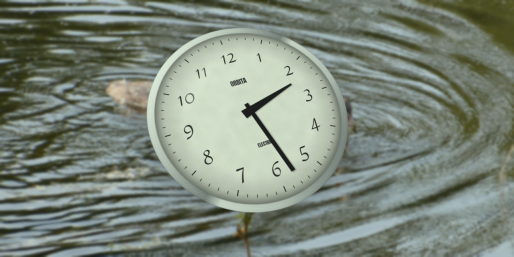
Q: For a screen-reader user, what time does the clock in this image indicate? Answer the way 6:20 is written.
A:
2:28
